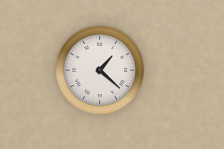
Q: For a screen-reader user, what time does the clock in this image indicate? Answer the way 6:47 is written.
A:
1:22
